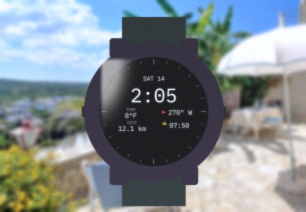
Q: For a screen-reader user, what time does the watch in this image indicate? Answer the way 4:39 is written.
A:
2:05
